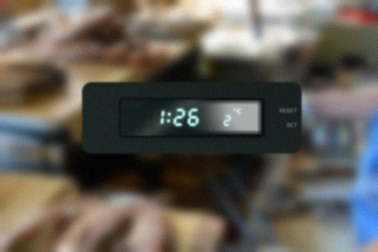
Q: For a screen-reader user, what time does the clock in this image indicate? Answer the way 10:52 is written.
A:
1:26
